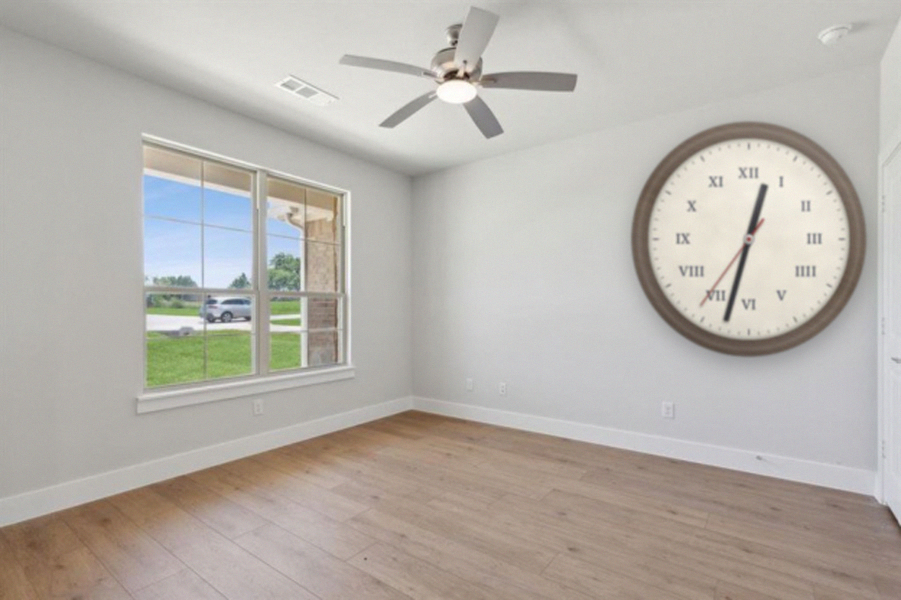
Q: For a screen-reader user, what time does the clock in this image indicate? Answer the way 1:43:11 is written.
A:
12:32:36
